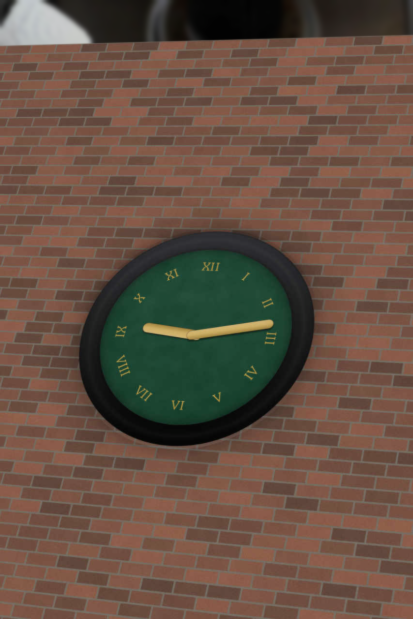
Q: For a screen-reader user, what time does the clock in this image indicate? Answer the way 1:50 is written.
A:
9:13
